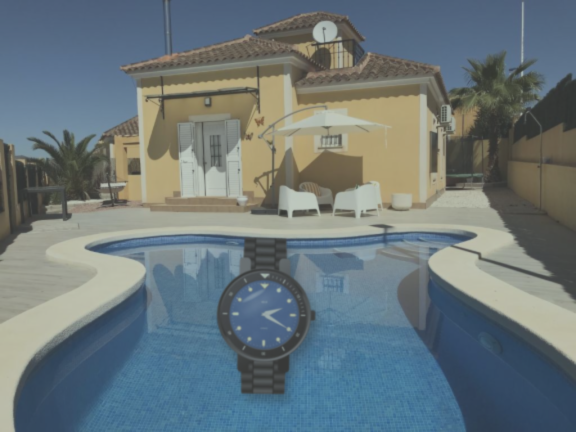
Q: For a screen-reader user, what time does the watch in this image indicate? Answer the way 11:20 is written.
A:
2:20
